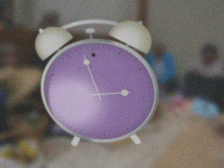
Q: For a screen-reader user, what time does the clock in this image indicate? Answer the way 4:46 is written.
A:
2:58
